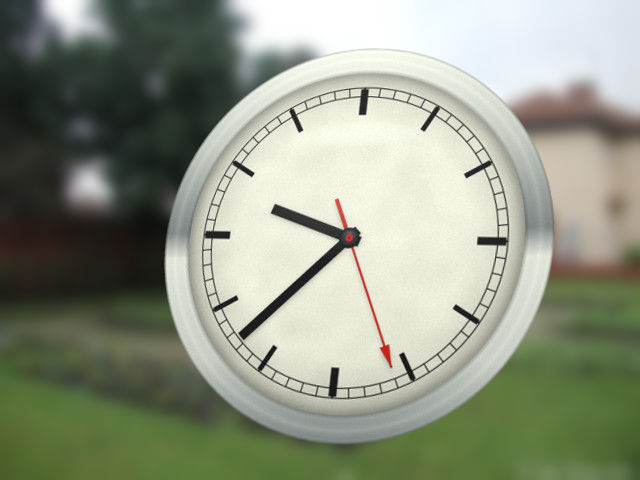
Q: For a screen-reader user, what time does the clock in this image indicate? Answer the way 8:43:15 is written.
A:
9:37:26
